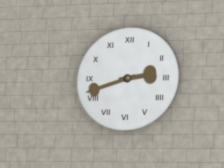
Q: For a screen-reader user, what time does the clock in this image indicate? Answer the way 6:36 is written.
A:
2:42
